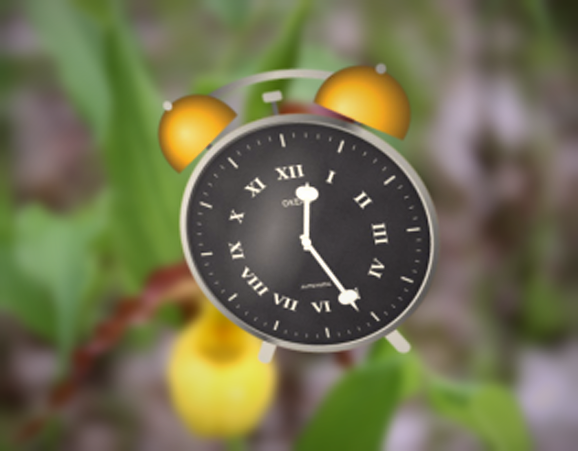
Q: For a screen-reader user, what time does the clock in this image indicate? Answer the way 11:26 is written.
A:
12:26
